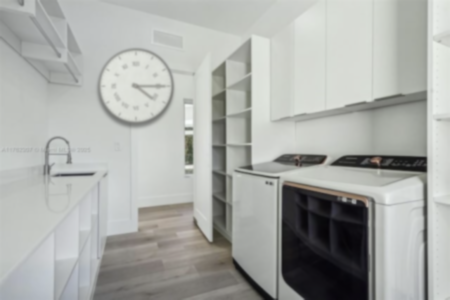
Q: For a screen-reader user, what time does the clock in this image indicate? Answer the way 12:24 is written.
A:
4:15
